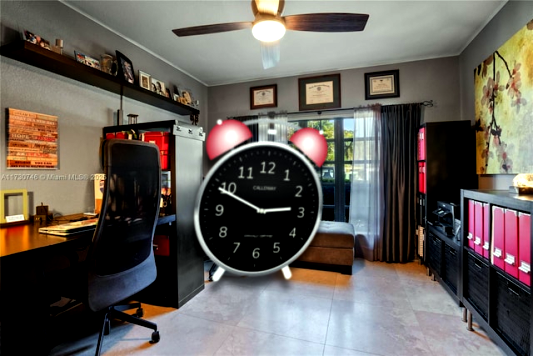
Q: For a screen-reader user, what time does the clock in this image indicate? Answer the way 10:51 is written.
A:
2:49
